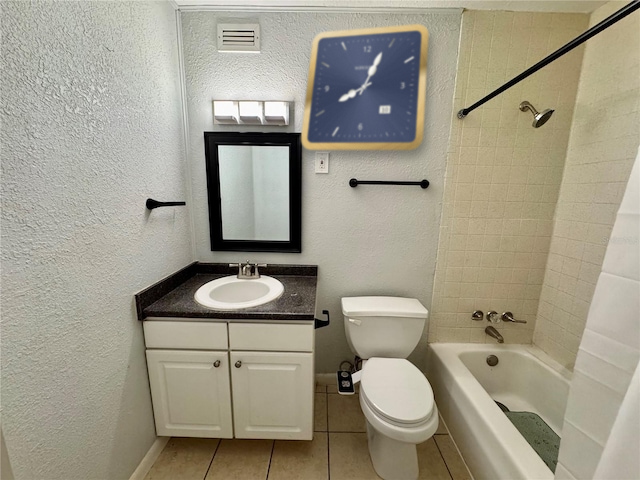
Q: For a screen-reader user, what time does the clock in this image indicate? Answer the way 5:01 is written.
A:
8:04
